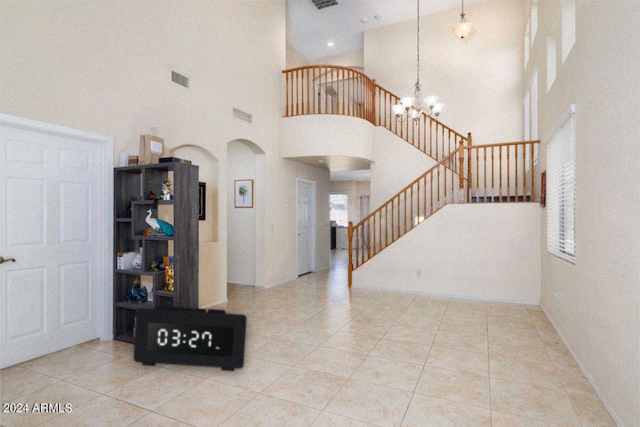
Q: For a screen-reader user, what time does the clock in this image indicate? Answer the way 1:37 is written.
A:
3:27
